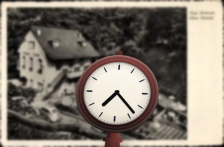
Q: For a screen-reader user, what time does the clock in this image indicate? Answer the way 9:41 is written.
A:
7:23
